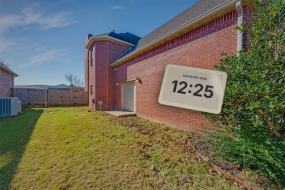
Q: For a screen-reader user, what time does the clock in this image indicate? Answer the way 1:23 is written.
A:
12:25
